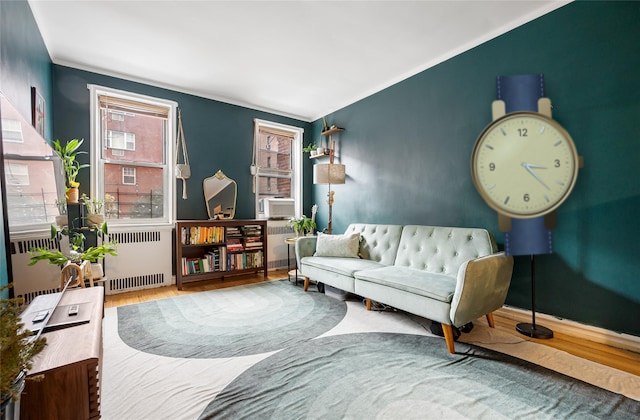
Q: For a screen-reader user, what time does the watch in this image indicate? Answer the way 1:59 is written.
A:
3:23
